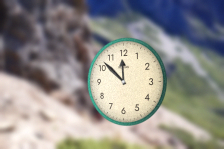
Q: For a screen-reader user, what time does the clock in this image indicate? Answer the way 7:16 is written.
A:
11:52
